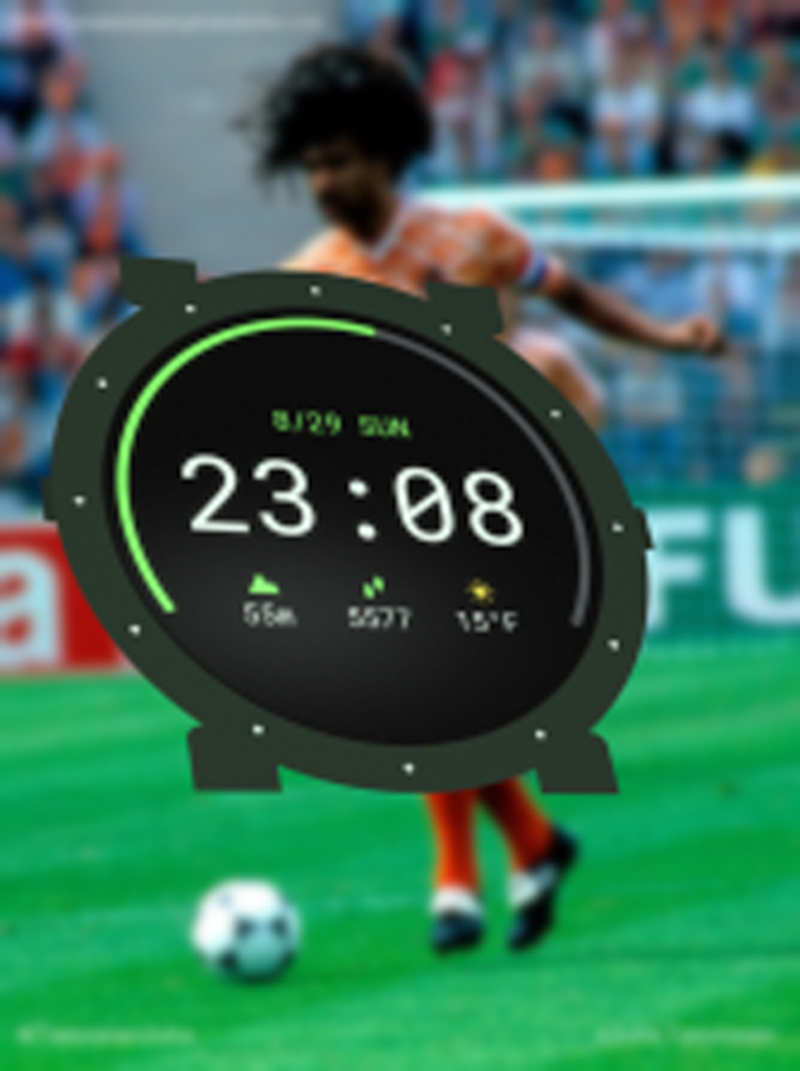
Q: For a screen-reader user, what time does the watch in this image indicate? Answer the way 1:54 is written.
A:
23:08
